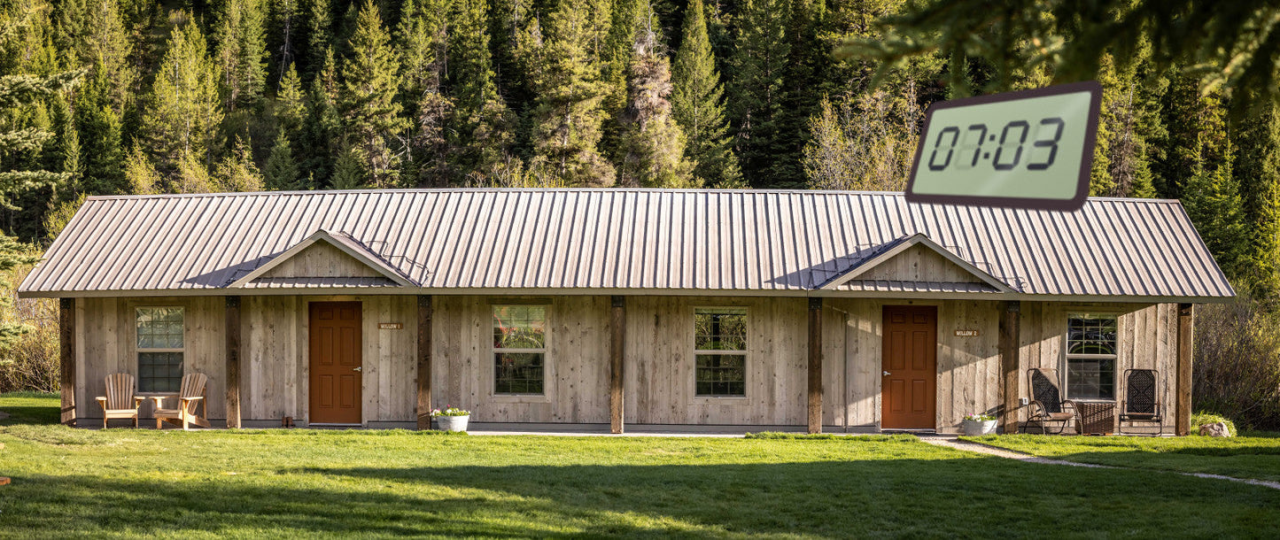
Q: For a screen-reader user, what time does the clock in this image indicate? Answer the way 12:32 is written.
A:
7:03
